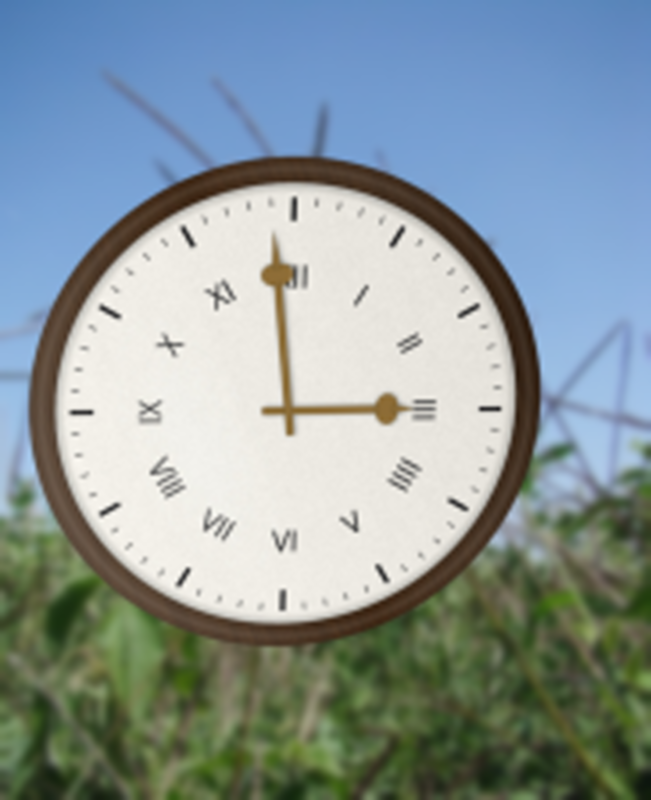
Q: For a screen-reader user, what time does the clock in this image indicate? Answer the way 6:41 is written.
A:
2:59
